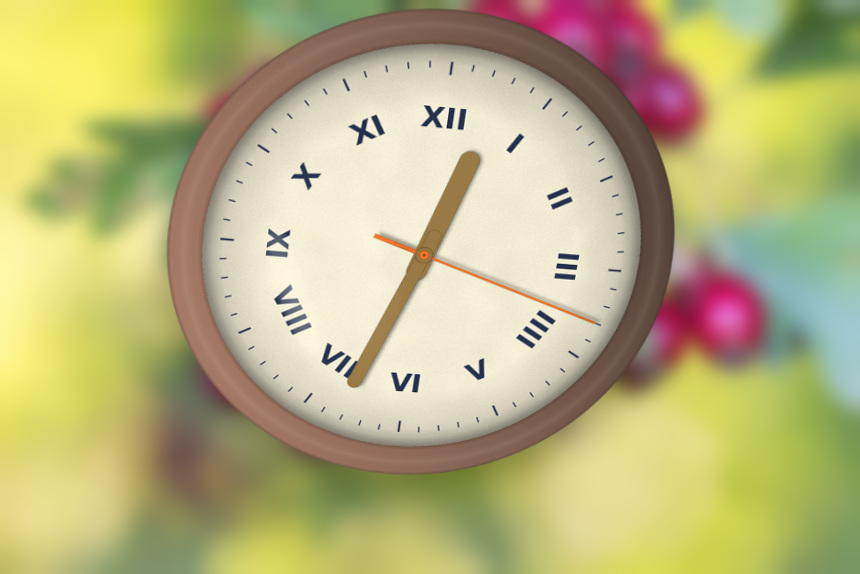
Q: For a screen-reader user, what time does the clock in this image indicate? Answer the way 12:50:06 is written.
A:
12:33:18
